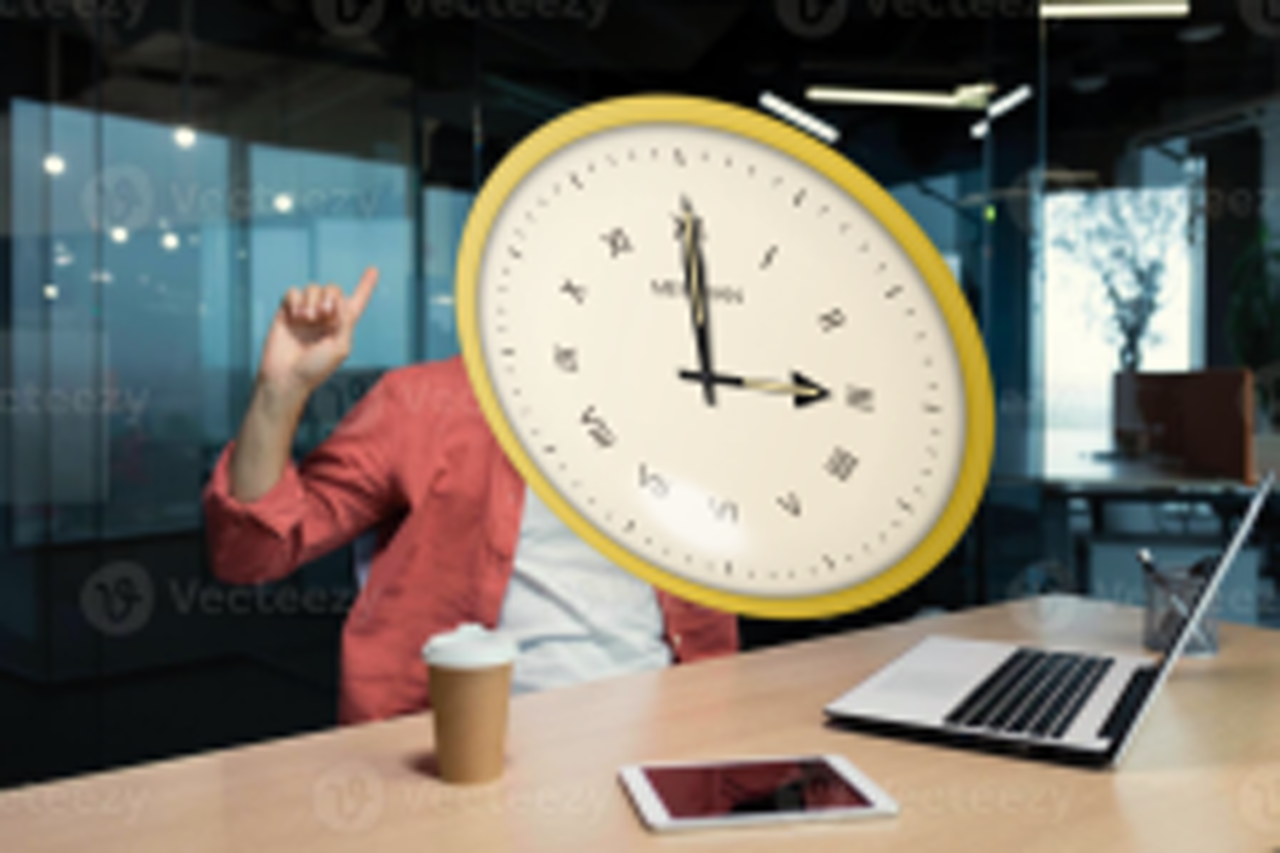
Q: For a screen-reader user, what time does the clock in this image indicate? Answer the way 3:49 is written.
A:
3:00
